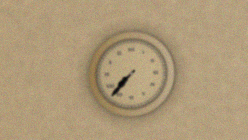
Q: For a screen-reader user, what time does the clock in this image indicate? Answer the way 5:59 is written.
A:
7:37
